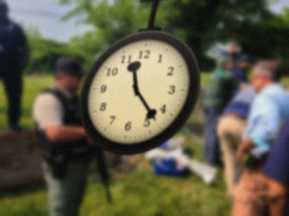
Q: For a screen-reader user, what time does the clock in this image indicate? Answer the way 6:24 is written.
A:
11:23
